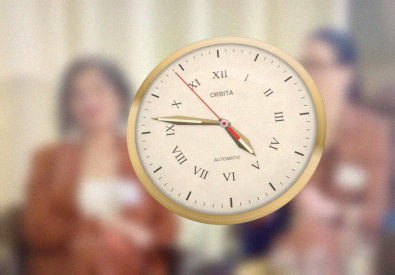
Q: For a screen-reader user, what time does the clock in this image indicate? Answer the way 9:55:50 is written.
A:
4:46:54
